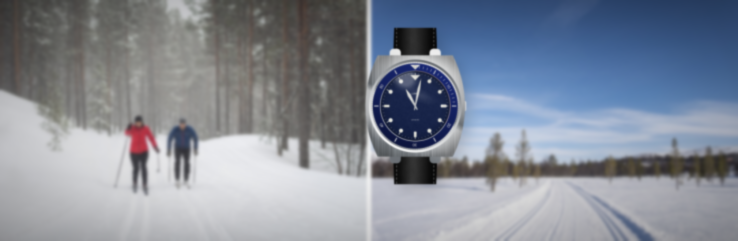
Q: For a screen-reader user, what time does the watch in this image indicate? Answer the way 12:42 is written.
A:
11:02
